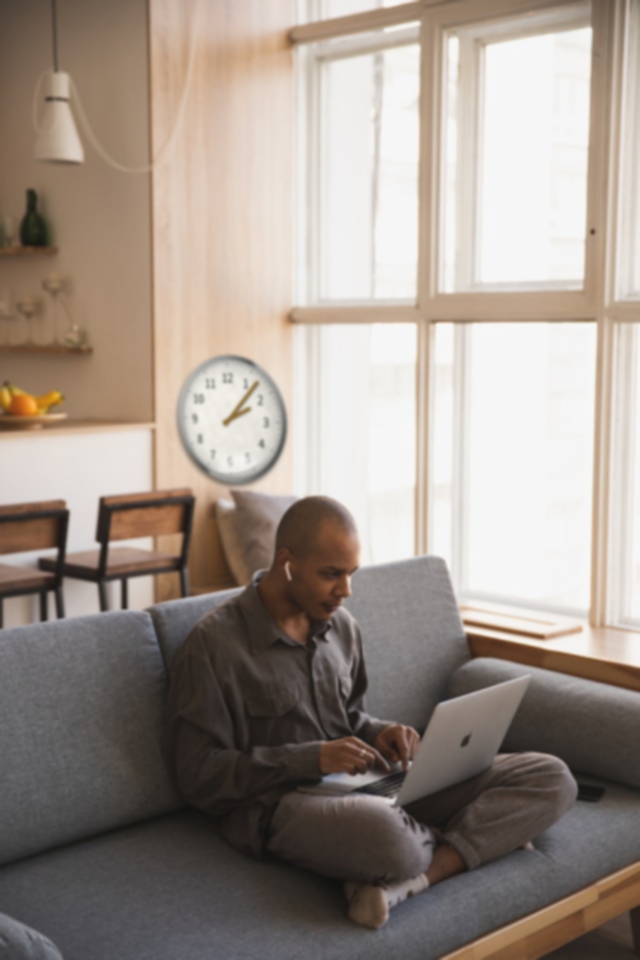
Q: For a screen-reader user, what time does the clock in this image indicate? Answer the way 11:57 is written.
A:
2:07
